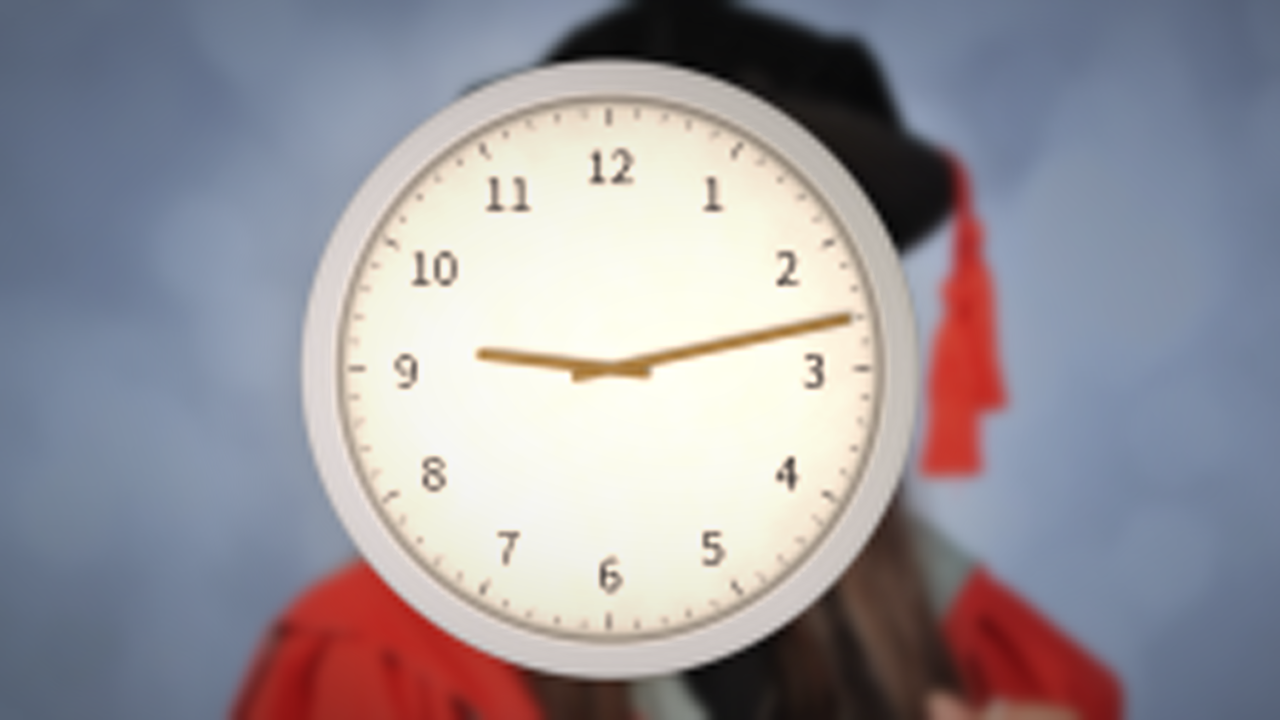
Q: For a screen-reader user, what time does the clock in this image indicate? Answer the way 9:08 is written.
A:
9:13
